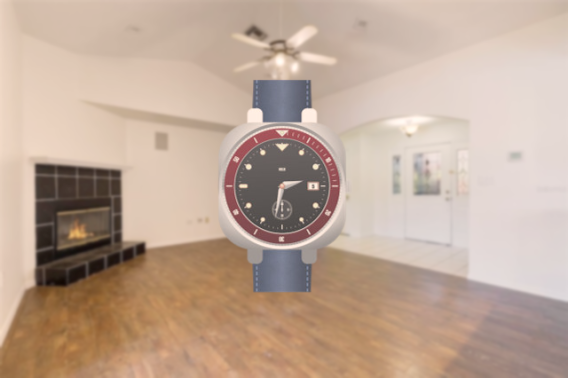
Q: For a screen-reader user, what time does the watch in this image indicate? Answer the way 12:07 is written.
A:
2:32
